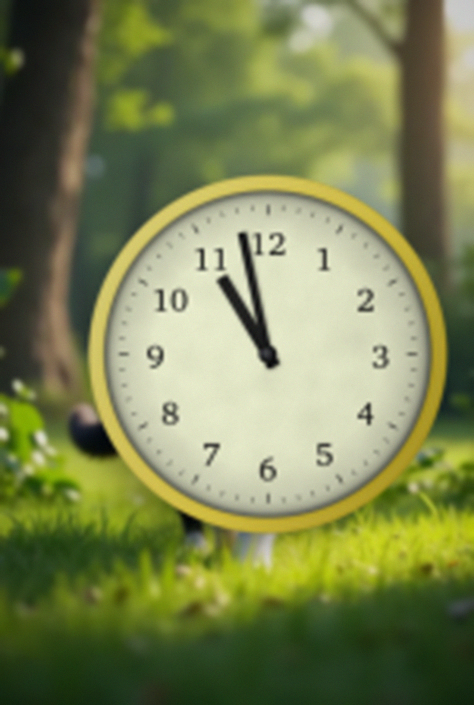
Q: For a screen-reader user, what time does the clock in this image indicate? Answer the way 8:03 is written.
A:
10:58
